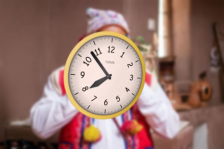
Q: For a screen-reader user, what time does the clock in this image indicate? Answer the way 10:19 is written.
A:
7:53
